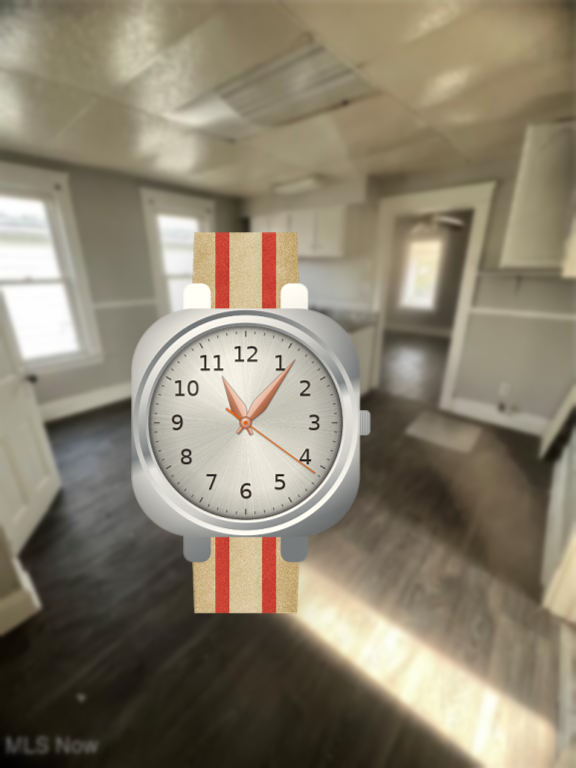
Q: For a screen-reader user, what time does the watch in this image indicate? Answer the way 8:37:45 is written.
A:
11:06:21
